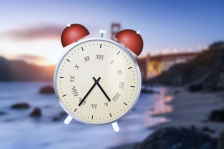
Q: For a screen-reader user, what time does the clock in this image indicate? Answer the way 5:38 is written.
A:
4:35
